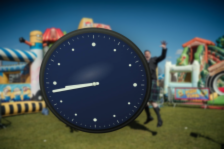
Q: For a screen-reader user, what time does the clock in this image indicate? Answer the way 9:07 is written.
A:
8:43
